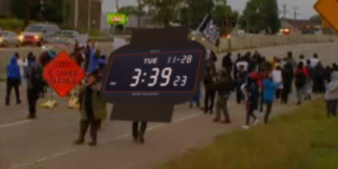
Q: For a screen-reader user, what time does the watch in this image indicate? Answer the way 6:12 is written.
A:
3:39
